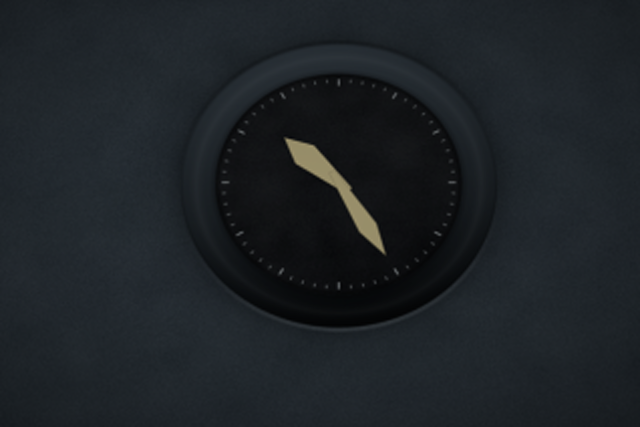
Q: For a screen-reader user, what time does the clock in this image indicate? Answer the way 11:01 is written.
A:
10:25
